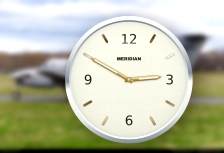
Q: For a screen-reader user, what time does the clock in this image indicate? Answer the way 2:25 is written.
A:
2:50
